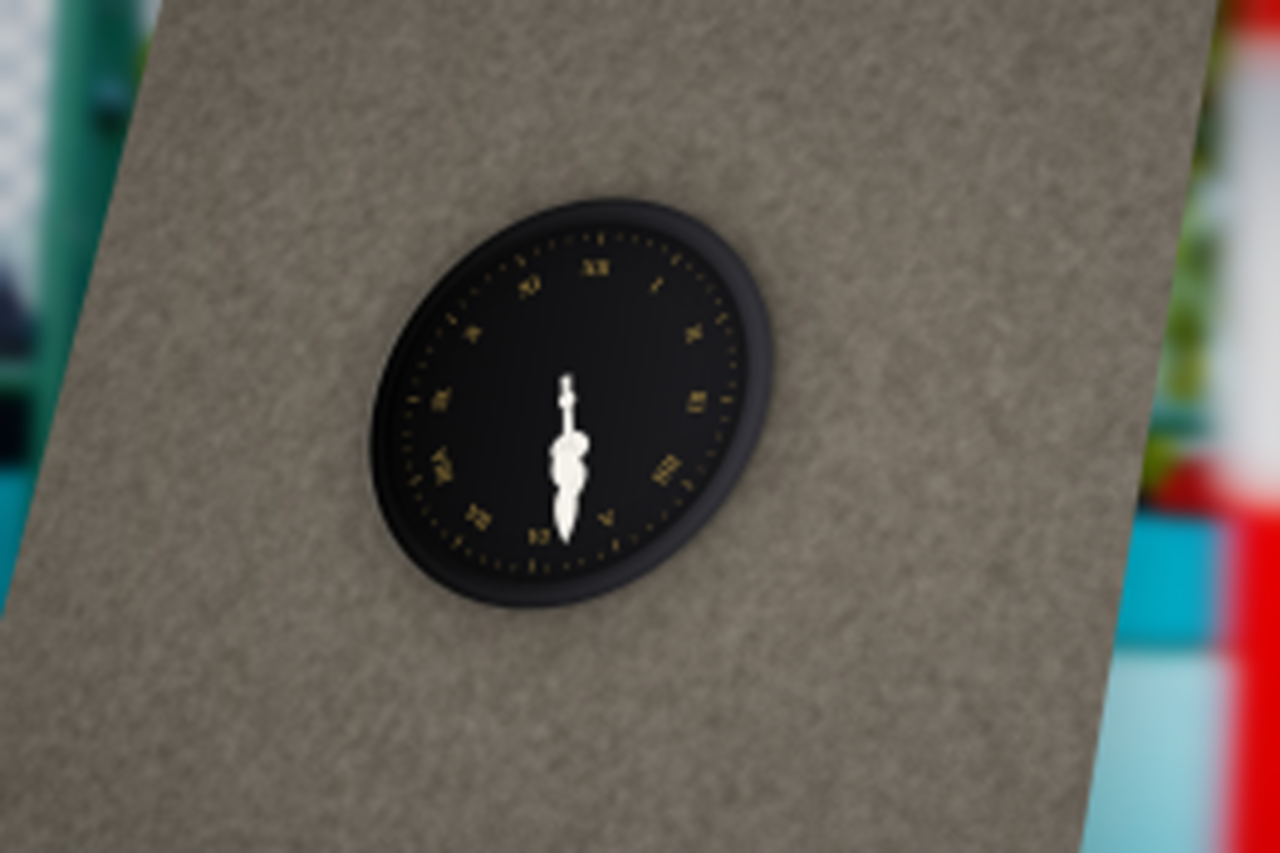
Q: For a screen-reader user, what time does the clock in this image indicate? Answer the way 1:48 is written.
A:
5:28
